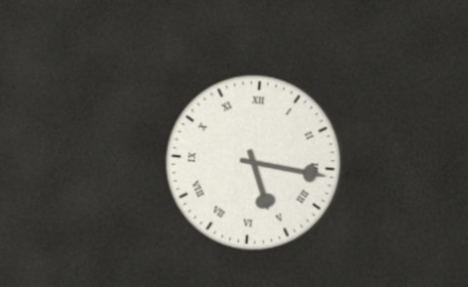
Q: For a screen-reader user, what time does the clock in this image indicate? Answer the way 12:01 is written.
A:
5:16
